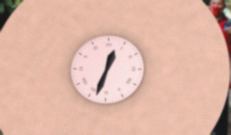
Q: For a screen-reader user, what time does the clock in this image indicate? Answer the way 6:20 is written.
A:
12:33
